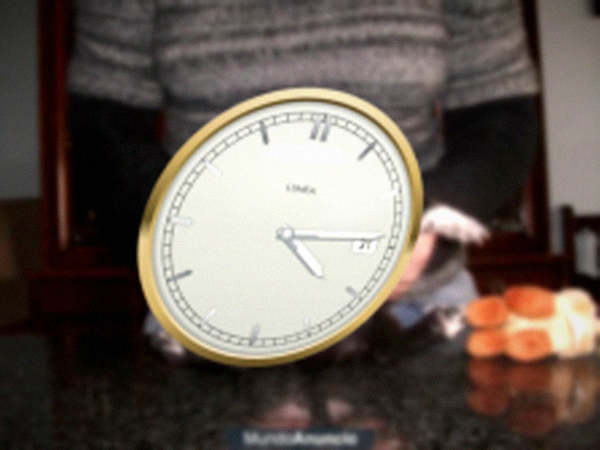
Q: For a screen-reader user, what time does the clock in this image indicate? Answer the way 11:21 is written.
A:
4:14
